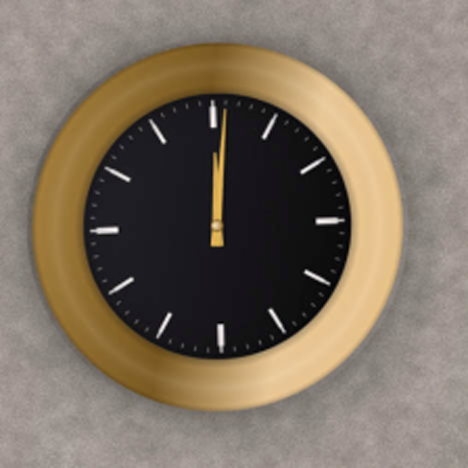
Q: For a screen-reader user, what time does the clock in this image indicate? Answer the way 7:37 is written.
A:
12:01
